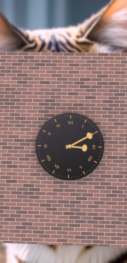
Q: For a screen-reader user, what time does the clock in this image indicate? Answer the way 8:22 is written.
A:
3:10
